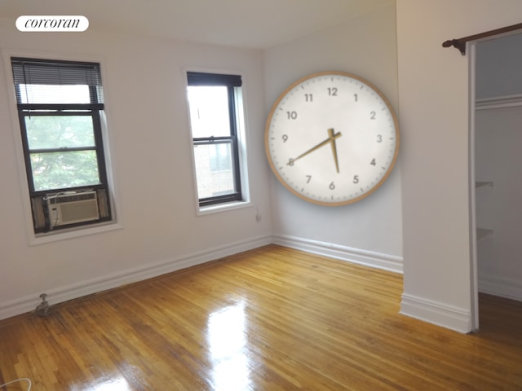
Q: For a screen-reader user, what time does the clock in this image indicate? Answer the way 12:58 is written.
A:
5:40
